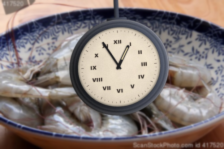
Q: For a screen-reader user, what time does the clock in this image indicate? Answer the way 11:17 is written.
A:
12:55
